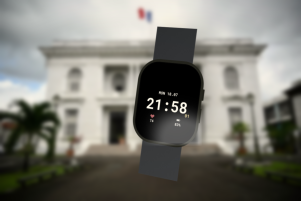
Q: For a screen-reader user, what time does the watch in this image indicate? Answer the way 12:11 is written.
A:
21:58
